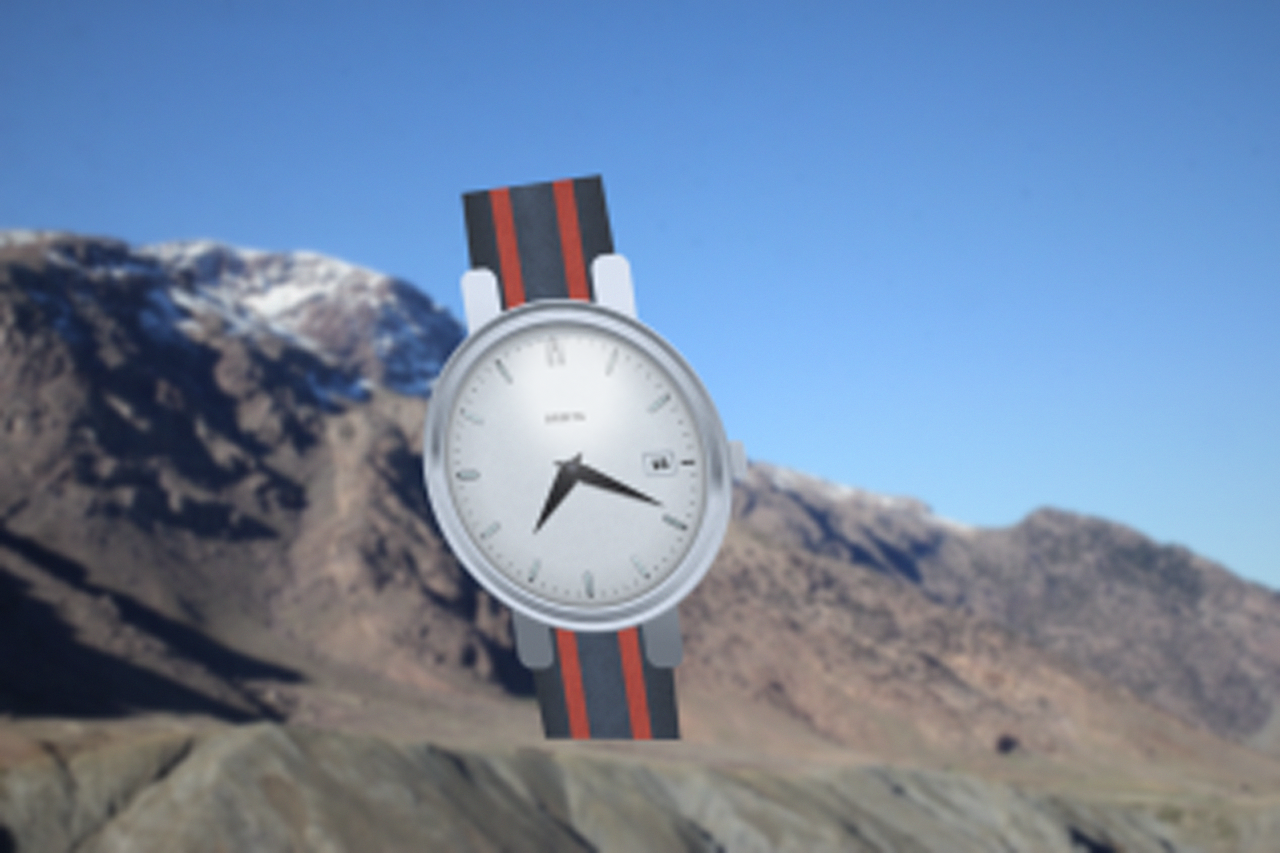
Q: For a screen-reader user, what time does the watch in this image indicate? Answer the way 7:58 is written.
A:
7:19
